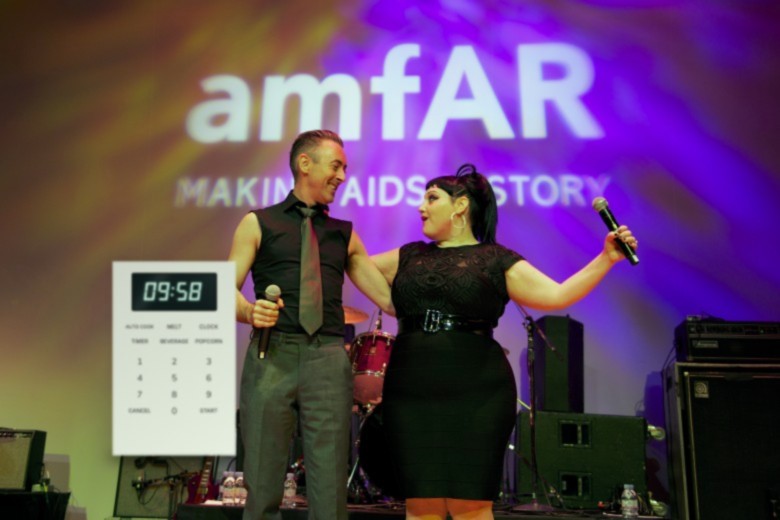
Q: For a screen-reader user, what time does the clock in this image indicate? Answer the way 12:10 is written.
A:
9:58
